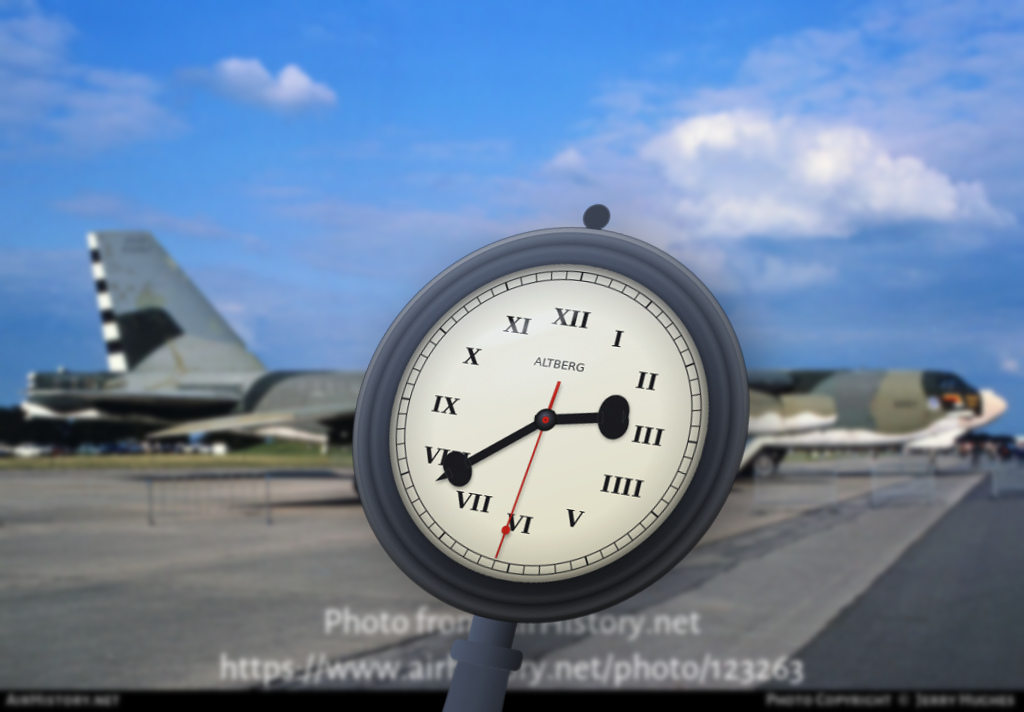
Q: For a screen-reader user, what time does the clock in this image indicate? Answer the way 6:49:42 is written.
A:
2:38:31
